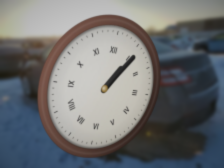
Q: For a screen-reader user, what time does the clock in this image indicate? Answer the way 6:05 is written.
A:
1:06
